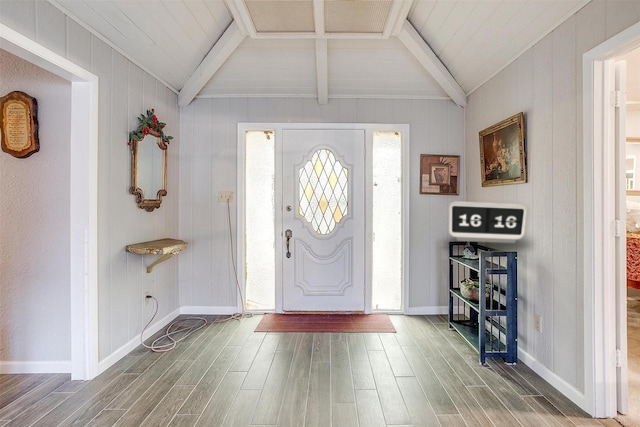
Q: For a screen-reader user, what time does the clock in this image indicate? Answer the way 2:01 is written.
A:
16:16
